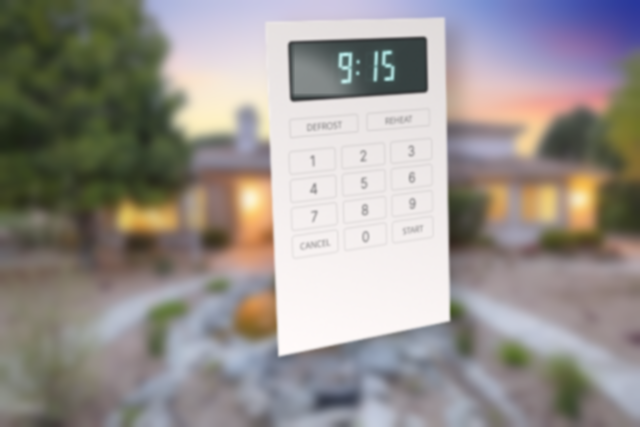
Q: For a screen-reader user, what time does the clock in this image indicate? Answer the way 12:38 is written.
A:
9:15
